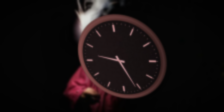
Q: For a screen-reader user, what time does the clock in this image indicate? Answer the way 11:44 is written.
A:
9:26
